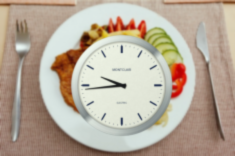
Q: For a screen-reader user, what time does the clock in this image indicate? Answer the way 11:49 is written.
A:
9:44
